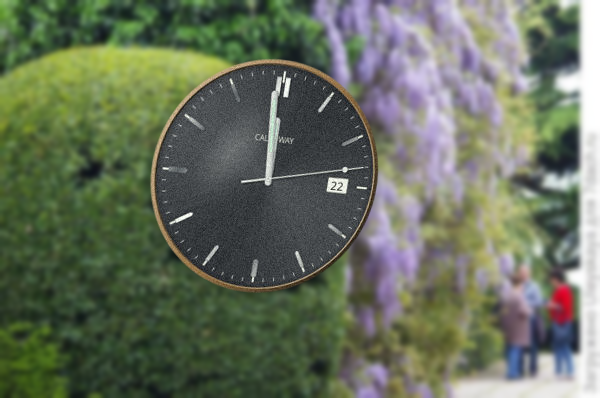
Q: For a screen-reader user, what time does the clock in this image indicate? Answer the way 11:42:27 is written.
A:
11:59:13
